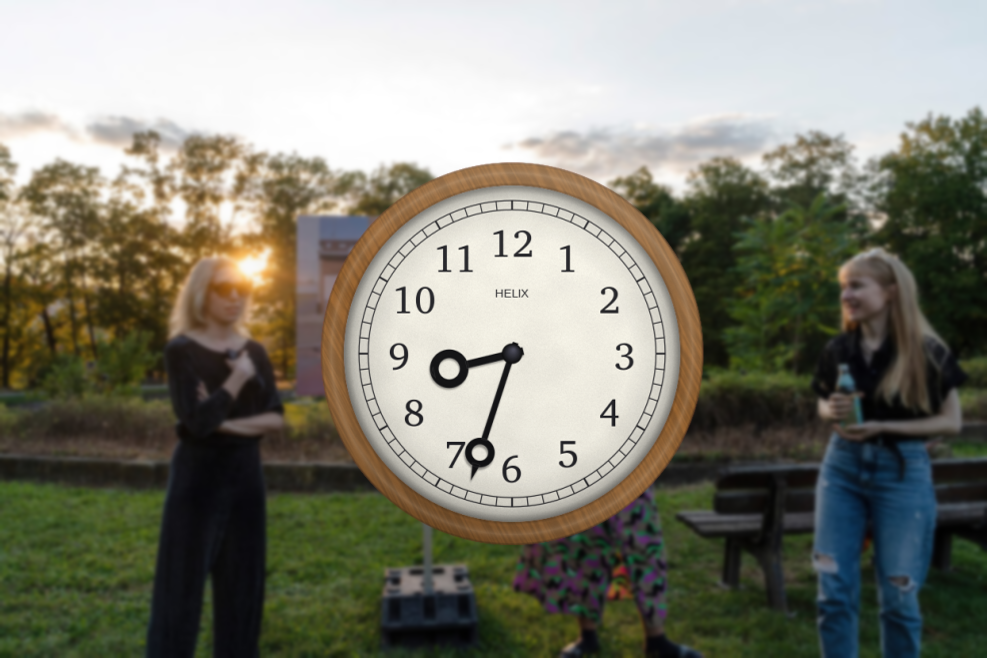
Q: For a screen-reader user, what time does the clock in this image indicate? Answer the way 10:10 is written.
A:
8:33
